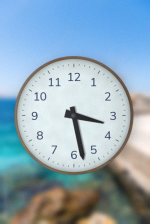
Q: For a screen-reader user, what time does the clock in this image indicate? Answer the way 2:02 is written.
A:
3:28
